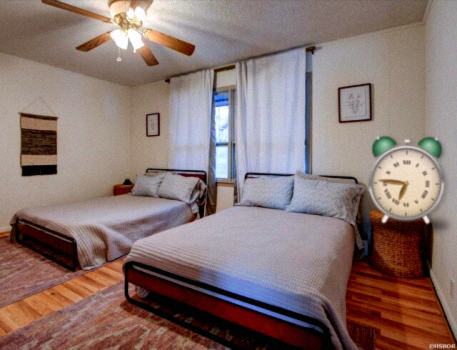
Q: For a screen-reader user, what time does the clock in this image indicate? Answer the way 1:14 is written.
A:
6:46
